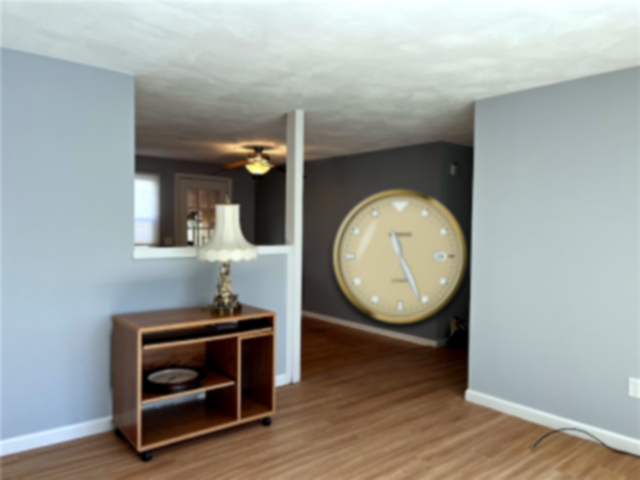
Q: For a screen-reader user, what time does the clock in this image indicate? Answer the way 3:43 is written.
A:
11:26
